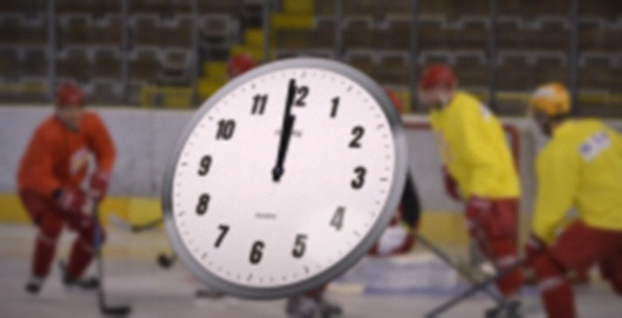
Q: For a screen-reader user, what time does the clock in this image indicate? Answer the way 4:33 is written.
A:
11:59
